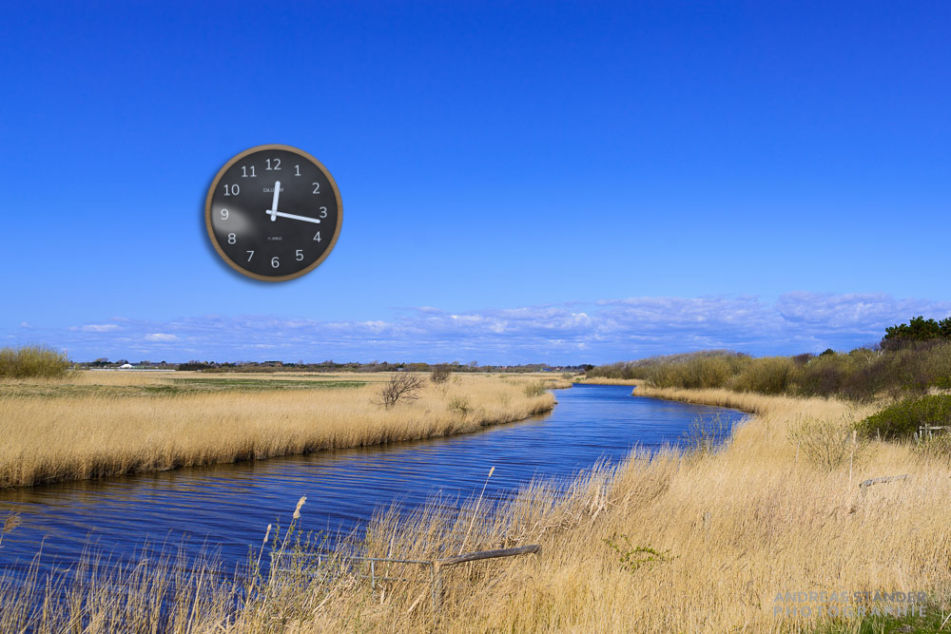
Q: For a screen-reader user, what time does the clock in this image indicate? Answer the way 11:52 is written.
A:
12:17
